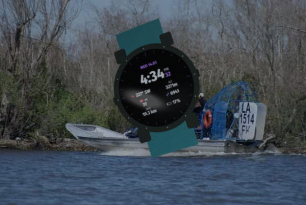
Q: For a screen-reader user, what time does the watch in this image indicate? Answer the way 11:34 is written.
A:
4:34
